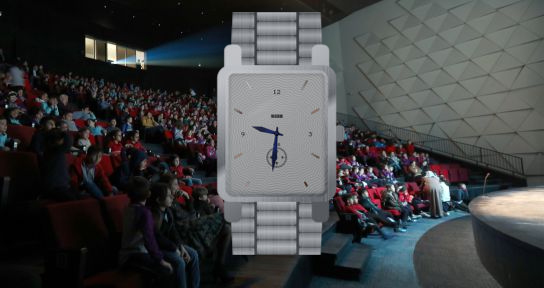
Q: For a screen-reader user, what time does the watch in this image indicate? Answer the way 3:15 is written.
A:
9:31
